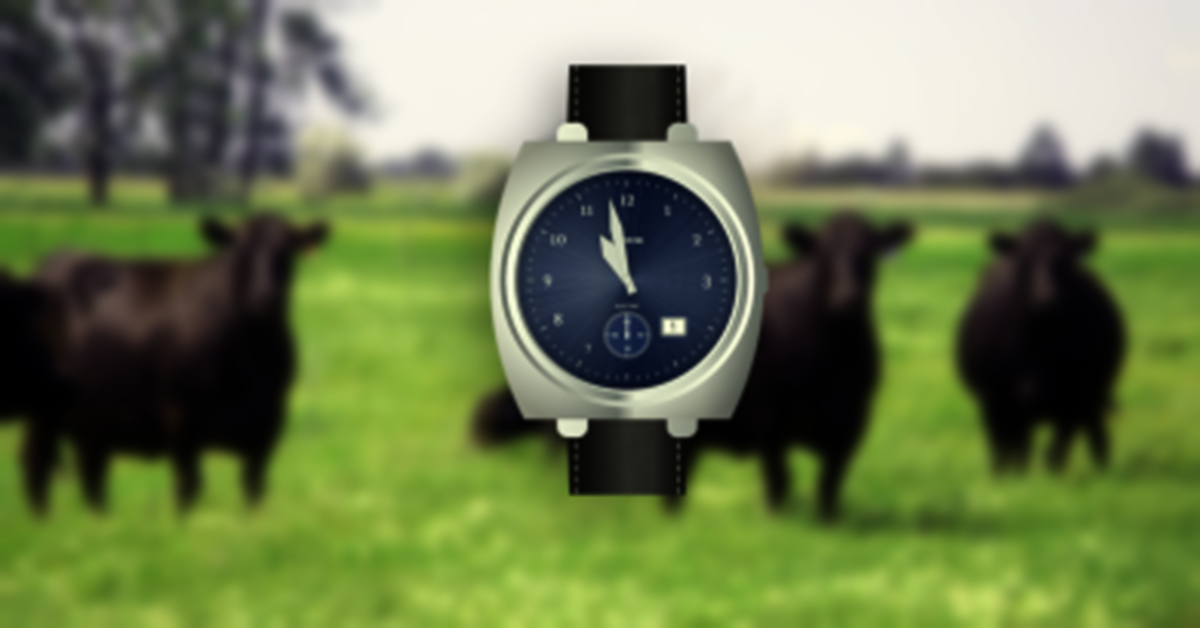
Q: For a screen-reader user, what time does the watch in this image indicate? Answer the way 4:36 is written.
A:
10:58
